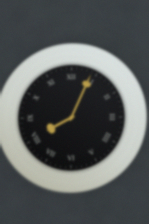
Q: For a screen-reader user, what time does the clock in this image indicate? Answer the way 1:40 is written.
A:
8:04
